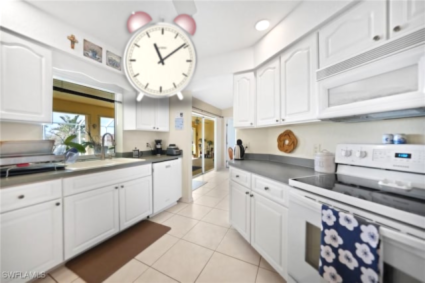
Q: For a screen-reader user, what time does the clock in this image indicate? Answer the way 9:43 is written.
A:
11:09
